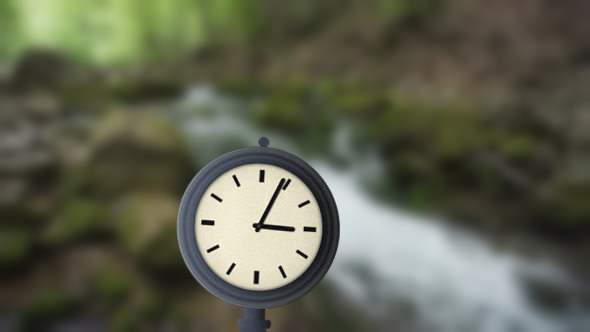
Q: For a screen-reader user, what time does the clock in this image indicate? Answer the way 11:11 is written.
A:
3:04
